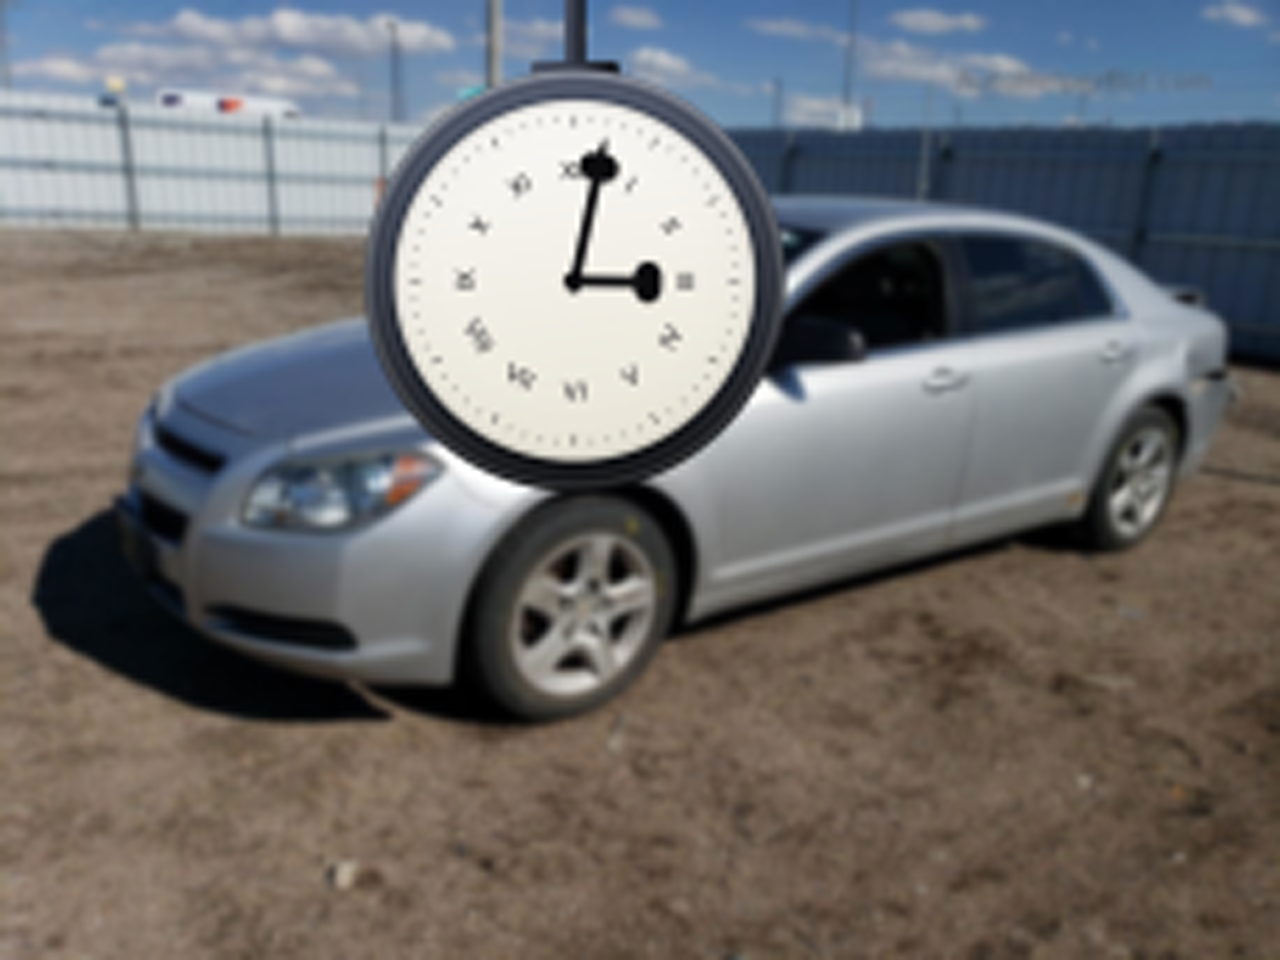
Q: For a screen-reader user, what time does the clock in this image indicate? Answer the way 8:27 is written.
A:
3:02
